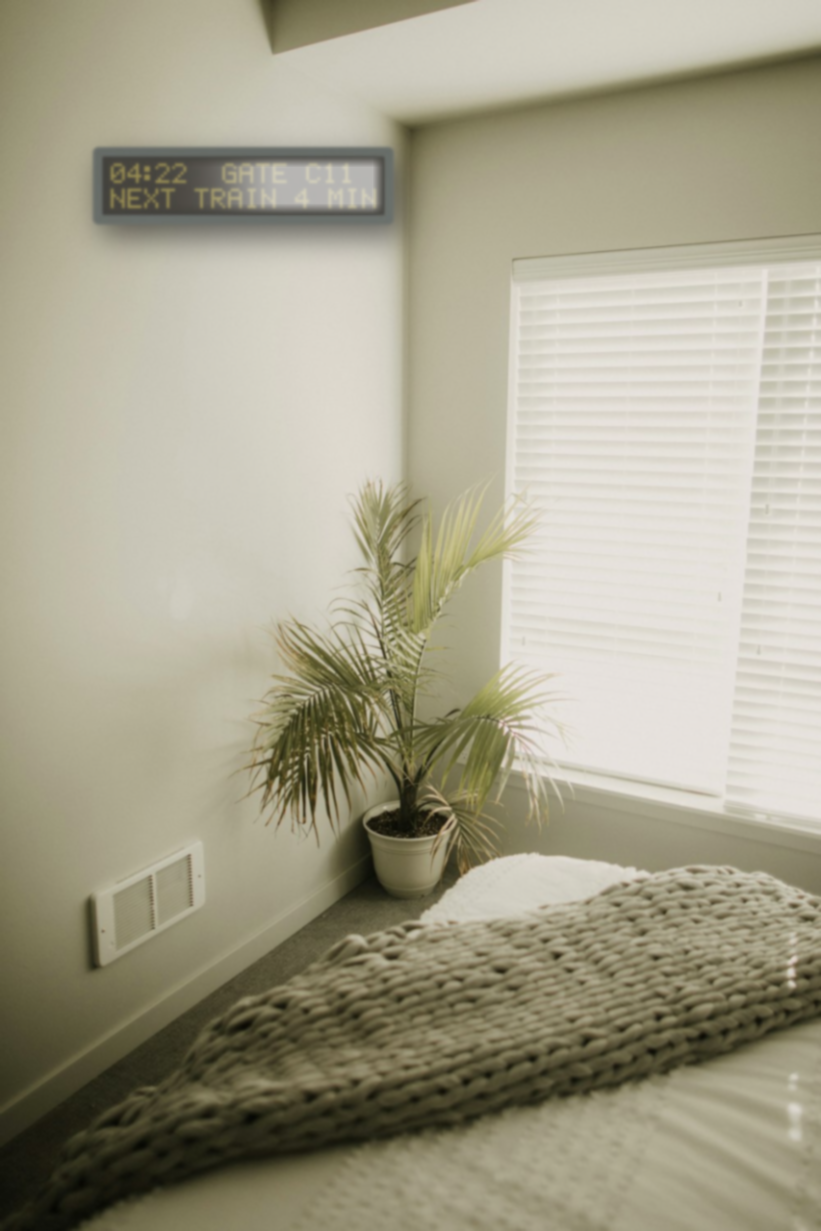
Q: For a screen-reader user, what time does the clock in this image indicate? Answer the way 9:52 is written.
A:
4:22
